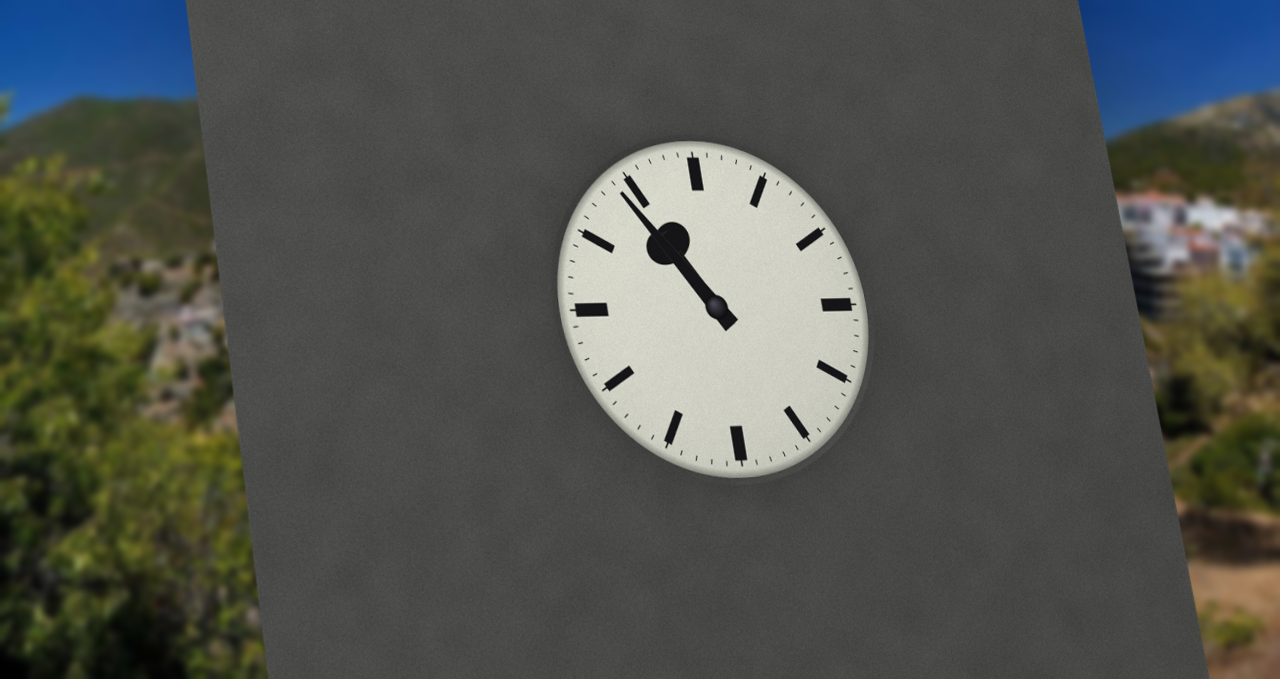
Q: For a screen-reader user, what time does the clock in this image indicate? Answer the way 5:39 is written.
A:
10:54
